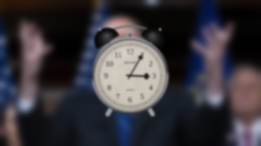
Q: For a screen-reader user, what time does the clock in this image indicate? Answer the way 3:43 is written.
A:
3:05
